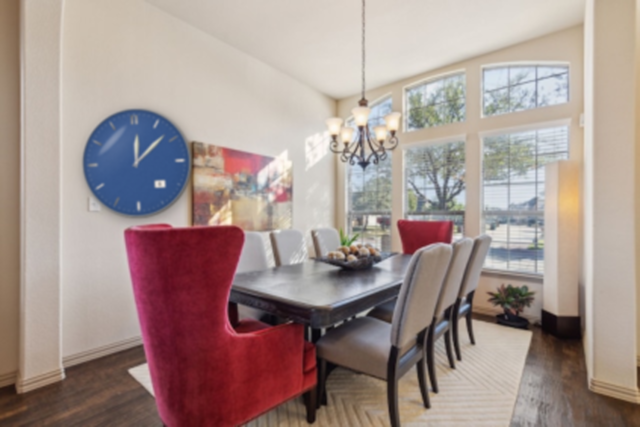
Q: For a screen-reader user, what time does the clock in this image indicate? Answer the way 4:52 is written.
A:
12:08
